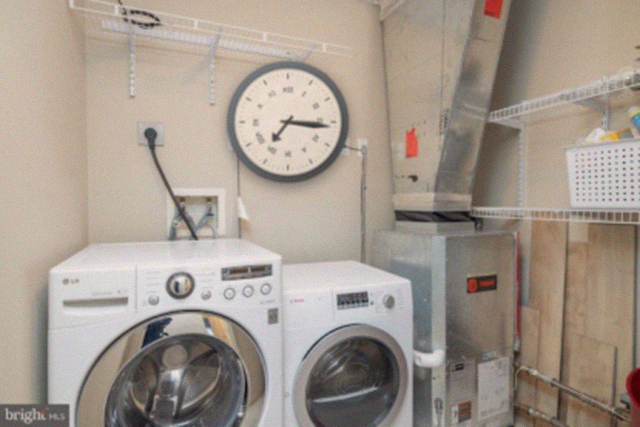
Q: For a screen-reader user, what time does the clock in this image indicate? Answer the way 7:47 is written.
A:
7:16
